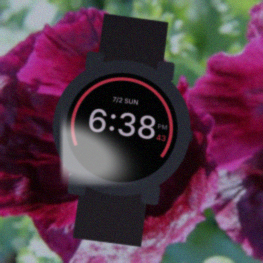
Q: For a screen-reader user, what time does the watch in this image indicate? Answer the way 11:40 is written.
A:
6:38
